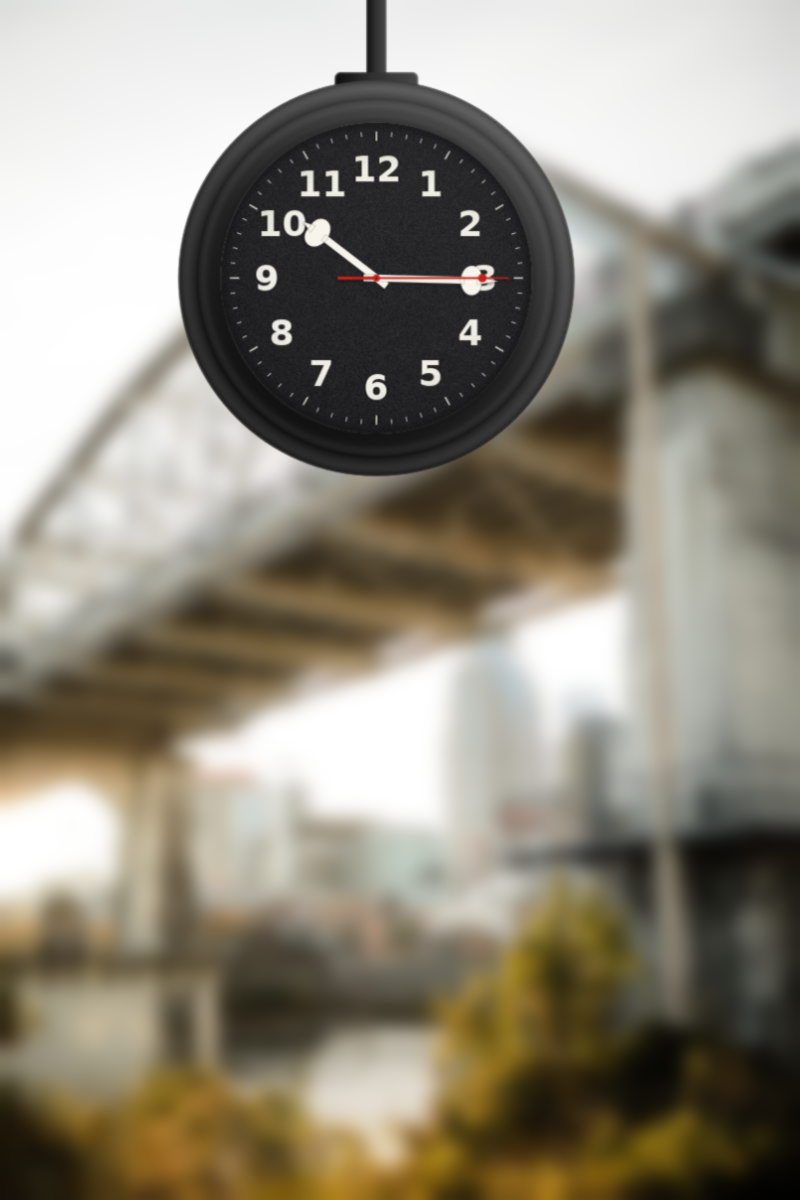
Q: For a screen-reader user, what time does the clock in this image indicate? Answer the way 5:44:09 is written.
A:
10:15:15
